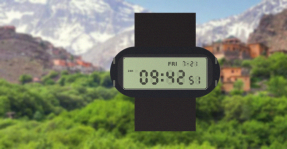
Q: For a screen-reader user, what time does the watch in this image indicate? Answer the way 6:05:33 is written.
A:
9:42:51
